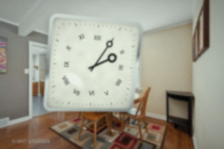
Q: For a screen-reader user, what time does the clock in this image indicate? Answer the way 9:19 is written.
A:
2:05
